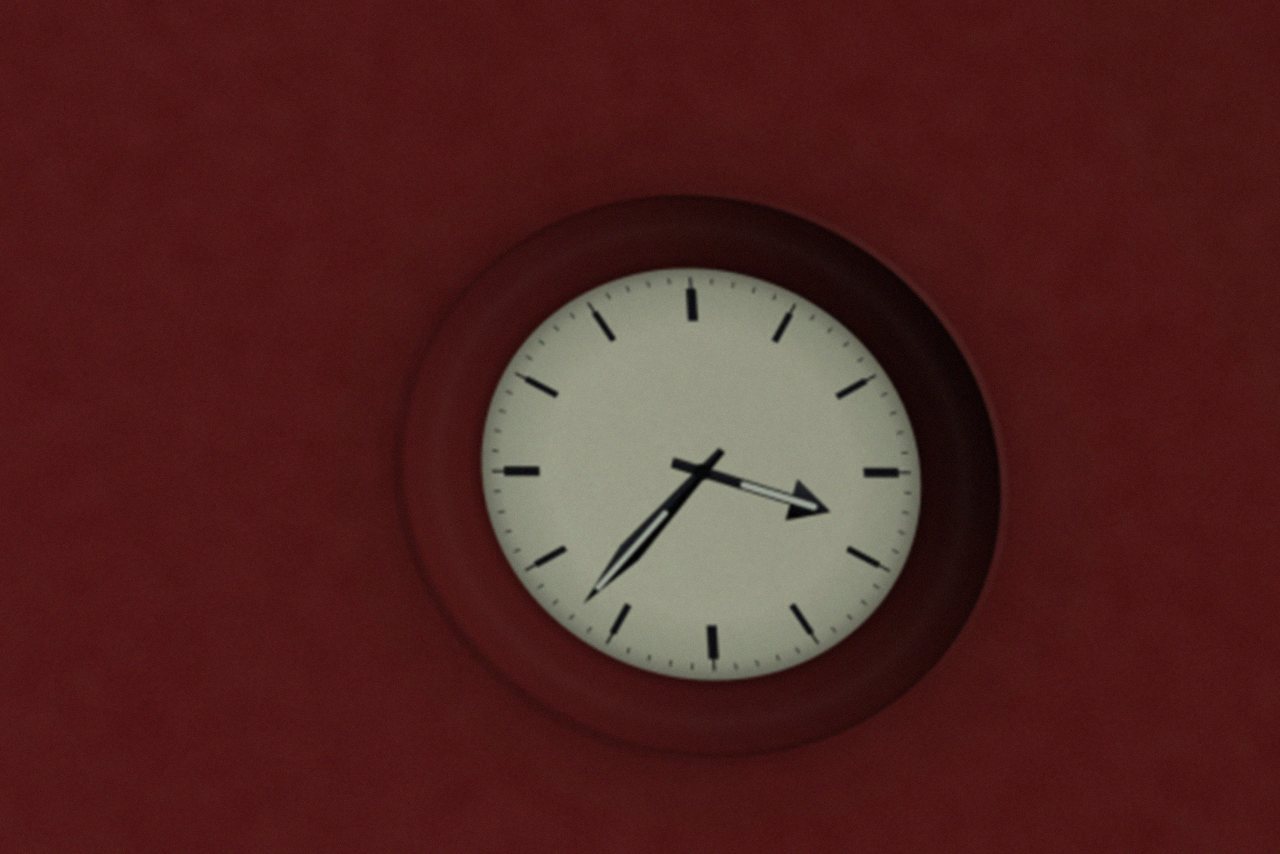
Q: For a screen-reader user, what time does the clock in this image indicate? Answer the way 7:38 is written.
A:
3:37
